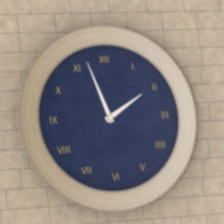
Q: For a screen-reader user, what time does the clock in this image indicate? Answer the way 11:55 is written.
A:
1:57
